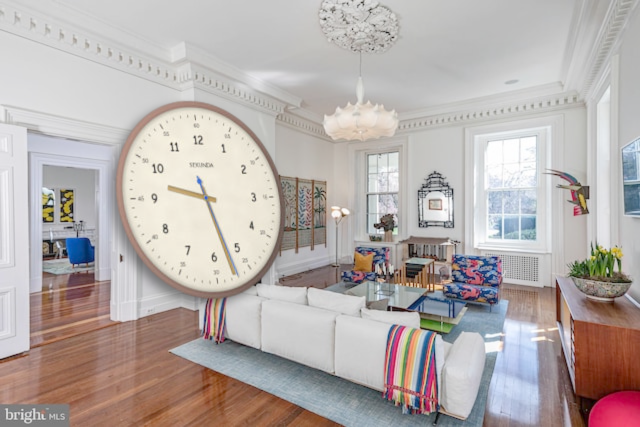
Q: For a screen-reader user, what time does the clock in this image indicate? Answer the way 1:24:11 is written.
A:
9:27:27
